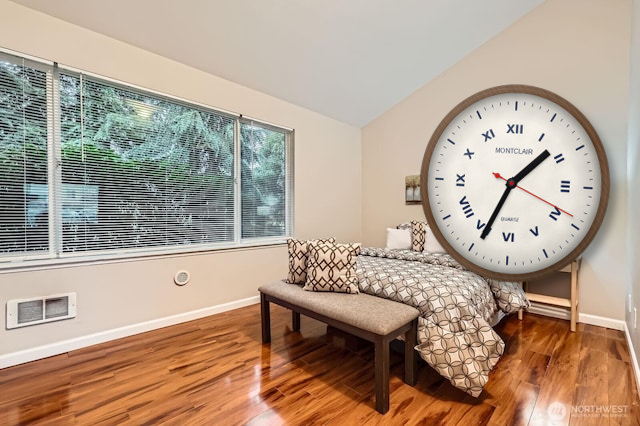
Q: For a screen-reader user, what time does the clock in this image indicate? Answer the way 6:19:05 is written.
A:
1:34:19
